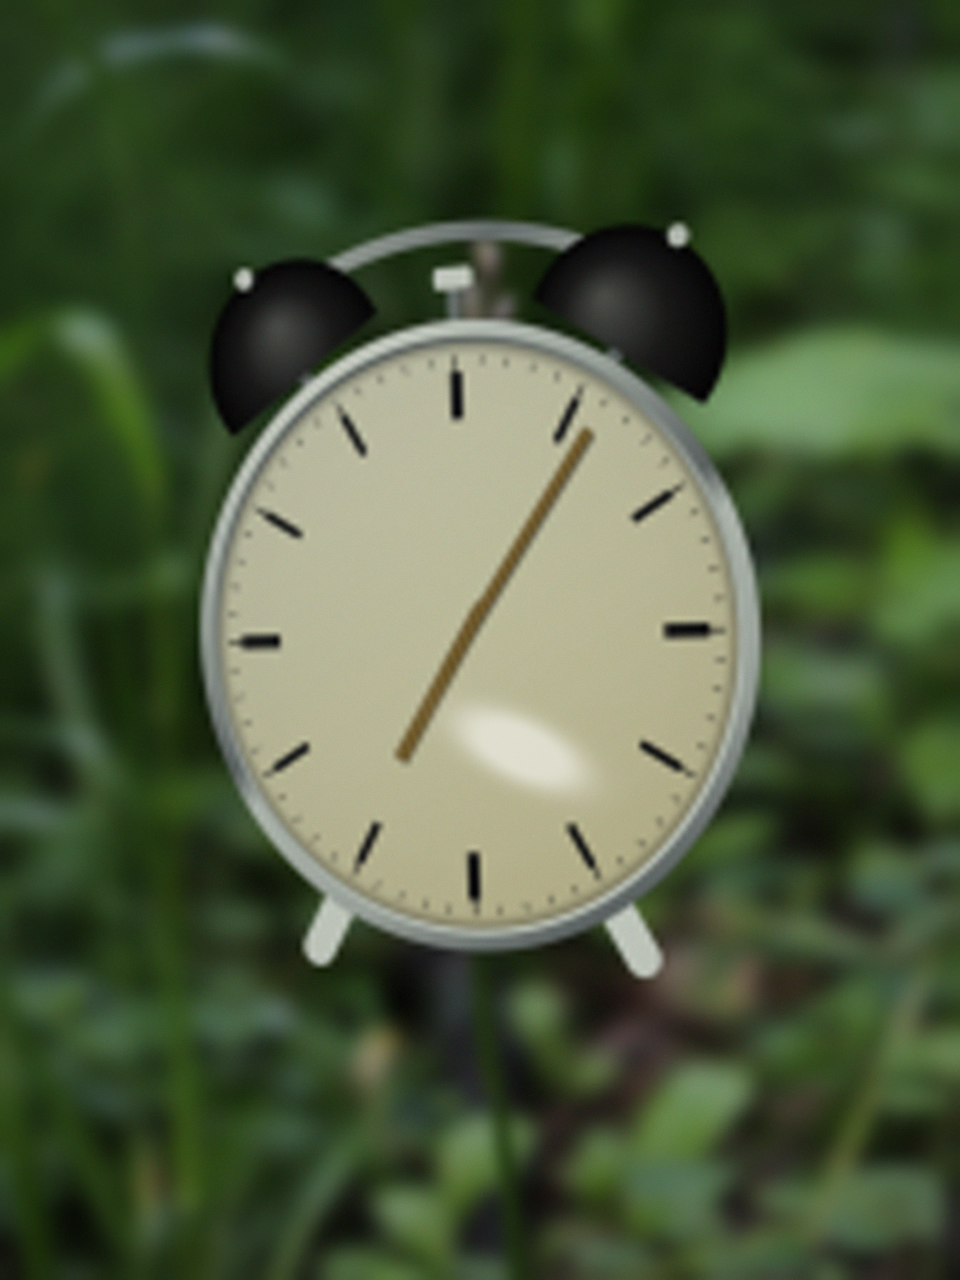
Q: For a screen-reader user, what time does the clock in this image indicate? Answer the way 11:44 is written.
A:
7:06
